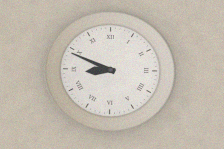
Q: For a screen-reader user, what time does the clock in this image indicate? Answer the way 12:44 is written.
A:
8:49
